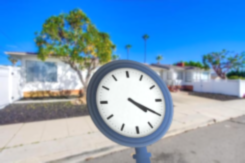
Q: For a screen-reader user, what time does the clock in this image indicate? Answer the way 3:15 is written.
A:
4:20
